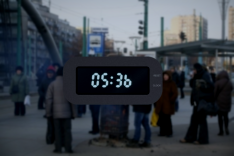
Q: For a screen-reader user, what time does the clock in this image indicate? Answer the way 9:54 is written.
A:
5:36
